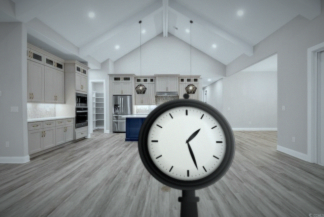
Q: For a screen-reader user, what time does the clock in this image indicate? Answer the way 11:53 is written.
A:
1:27
